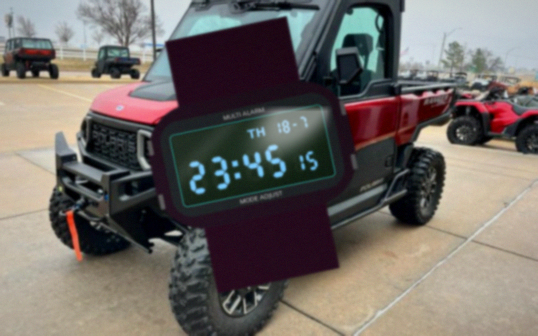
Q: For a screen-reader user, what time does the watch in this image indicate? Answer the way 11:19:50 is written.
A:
23:45:15
